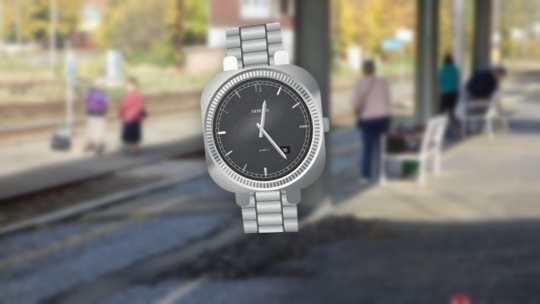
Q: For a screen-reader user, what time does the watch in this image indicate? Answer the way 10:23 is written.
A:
12:24
